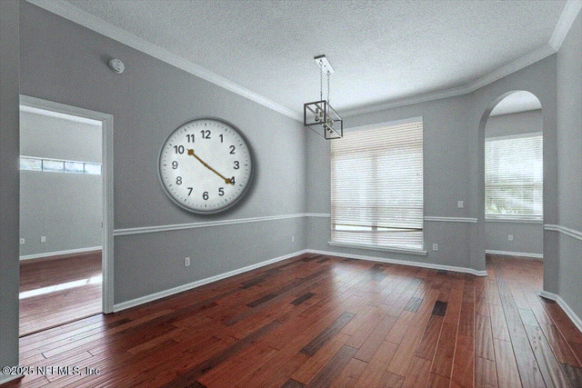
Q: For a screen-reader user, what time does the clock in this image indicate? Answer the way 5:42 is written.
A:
10:21
